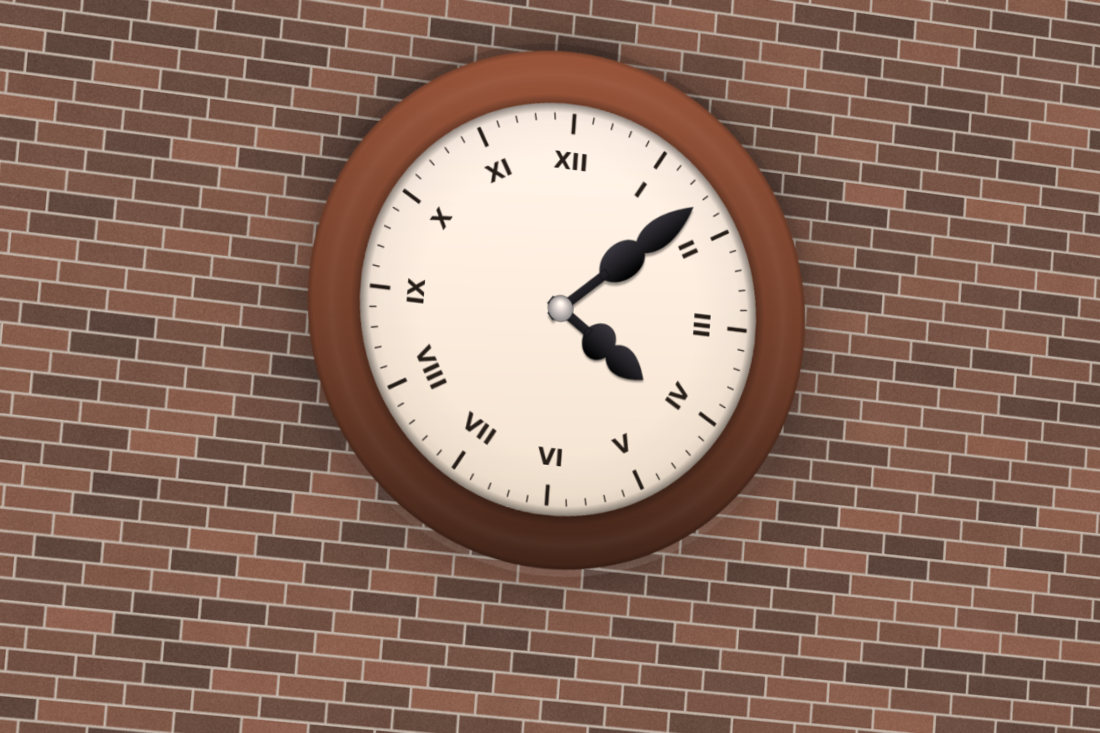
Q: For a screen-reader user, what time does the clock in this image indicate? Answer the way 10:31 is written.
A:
4:08
